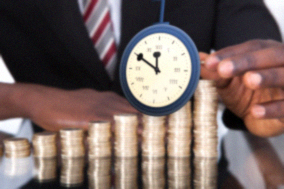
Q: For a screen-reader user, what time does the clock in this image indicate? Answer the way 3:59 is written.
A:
11:50
